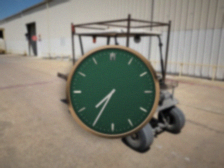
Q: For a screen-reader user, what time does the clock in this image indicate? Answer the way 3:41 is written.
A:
7:35
